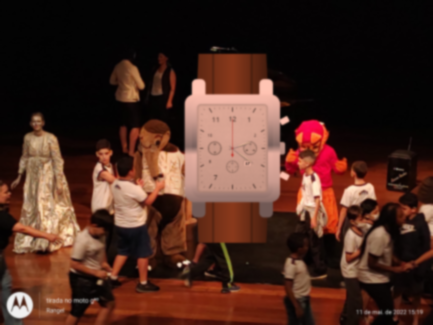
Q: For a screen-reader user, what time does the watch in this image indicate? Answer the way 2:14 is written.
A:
2:21
